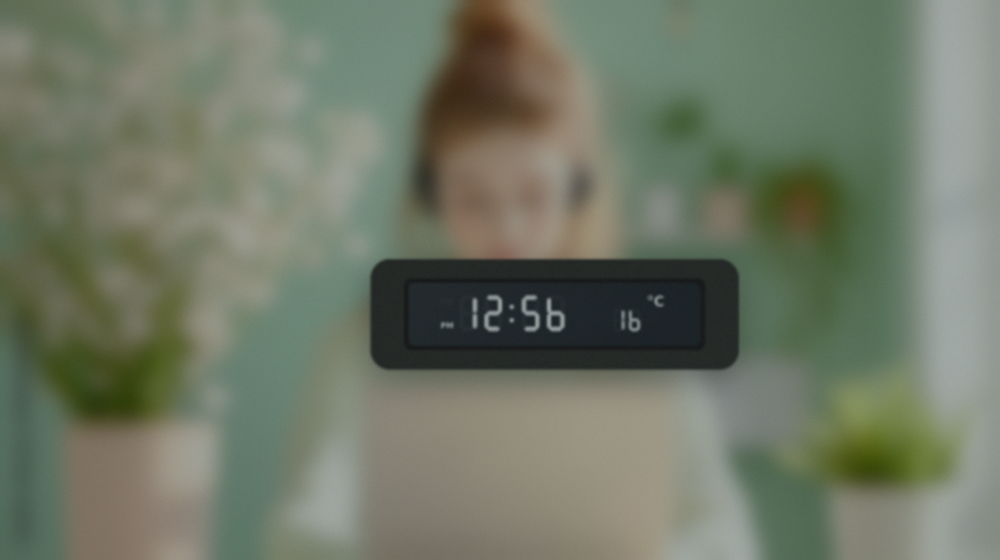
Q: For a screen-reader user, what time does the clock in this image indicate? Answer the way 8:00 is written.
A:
12:56
